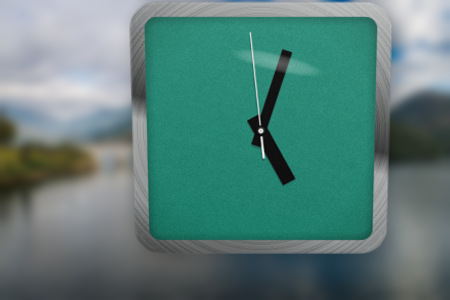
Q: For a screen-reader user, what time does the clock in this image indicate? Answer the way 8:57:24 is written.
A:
5:02:59
